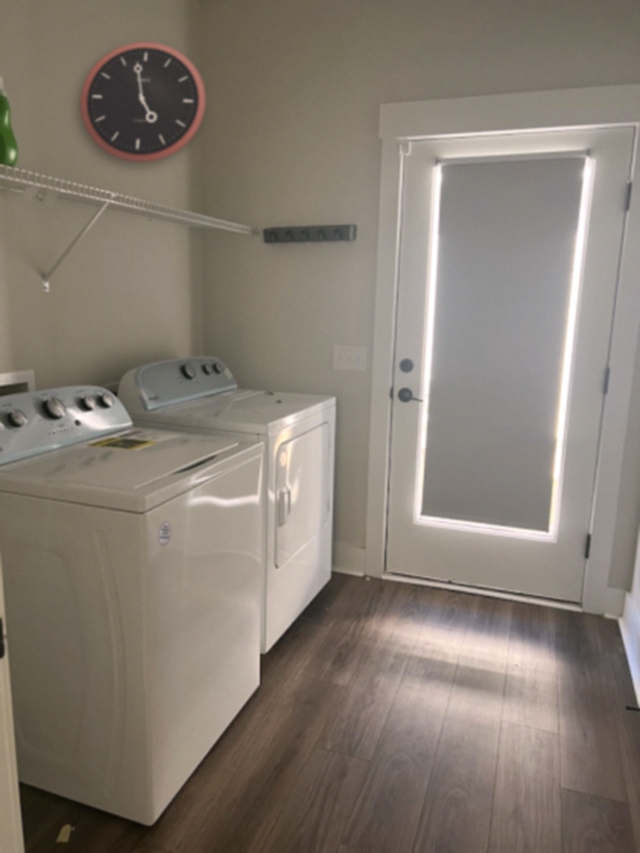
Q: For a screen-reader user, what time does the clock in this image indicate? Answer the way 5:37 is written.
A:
4:58
